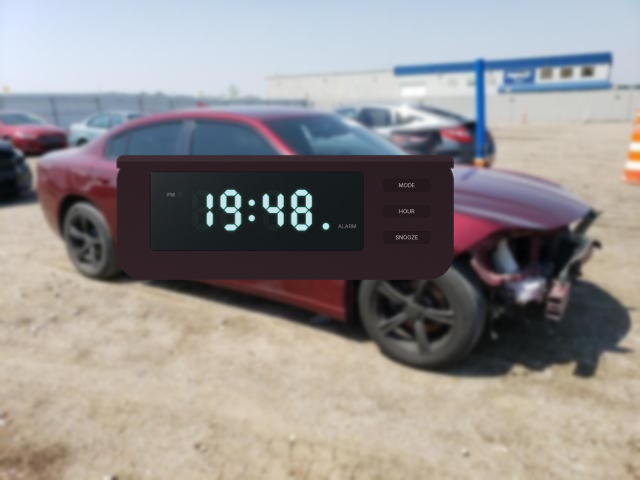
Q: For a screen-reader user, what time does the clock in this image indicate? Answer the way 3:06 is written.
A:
19:48
